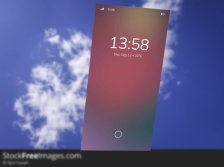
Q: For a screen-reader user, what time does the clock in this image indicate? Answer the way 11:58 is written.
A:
13:58
